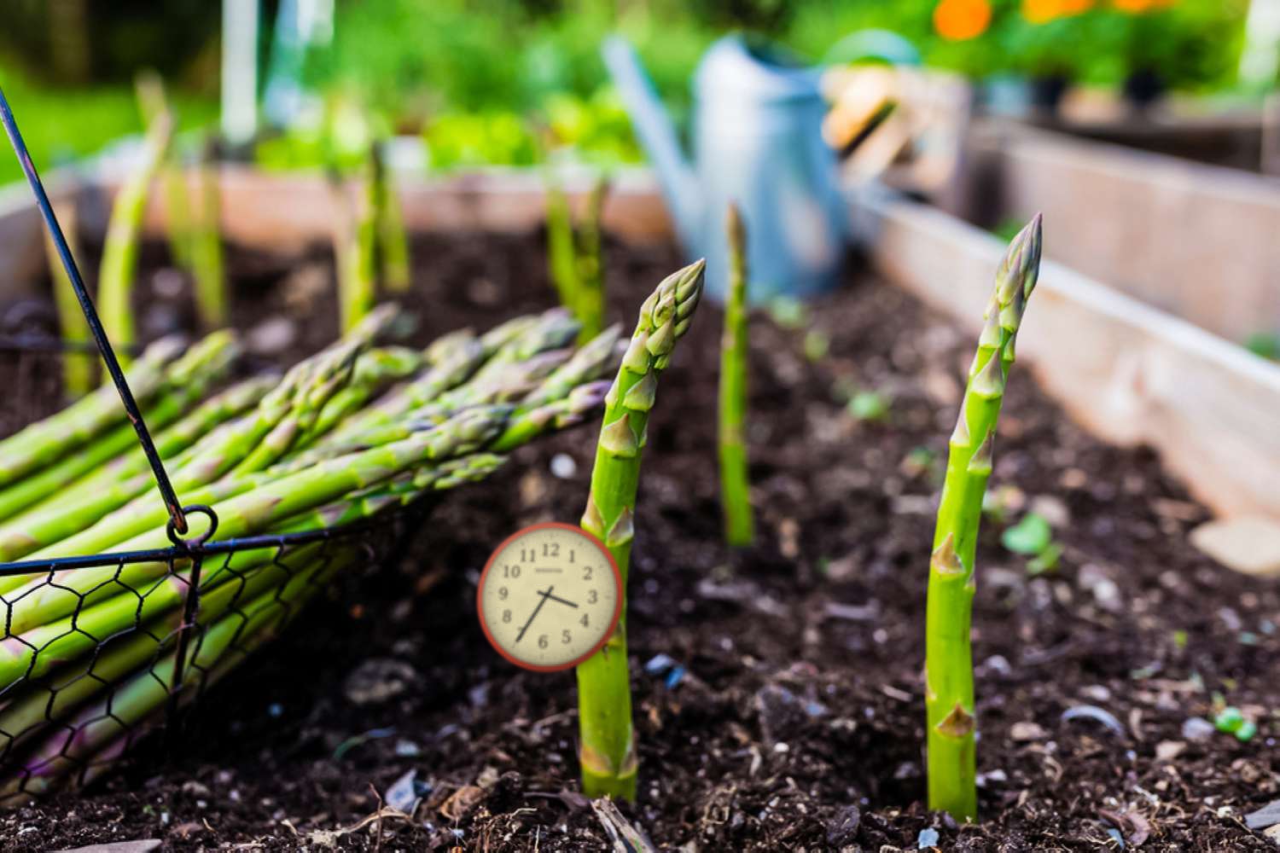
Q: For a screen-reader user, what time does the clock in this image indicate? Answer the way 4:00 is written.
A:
3:35
